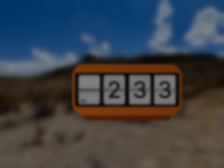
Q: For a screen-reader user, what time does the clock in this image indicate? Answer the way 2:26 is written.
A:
2:33
